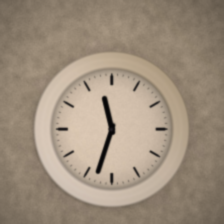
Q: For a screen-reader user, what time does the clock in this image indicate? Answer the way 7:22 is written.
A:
11:33
